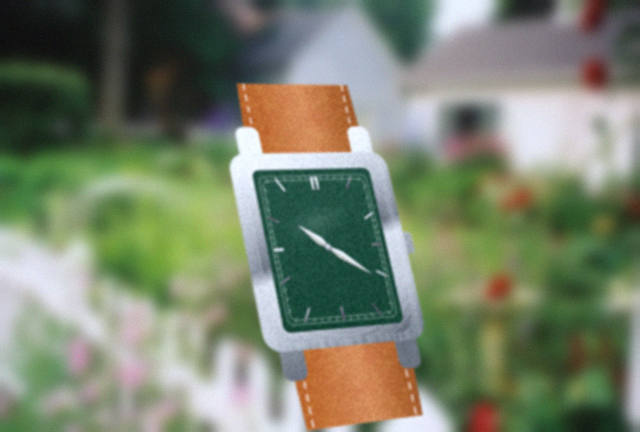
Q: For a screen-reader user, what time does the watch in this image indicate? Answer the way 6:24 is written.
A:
10:21
